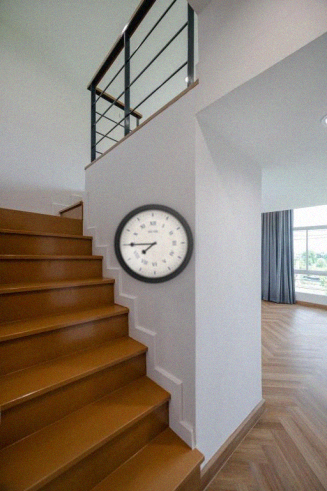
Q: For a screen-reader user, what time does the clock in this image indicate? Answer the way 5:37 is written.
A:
7:45
